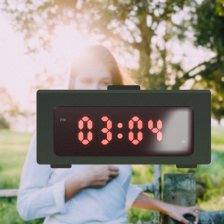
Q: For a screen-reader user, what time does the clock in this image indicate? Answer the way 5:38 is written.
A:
3:04
